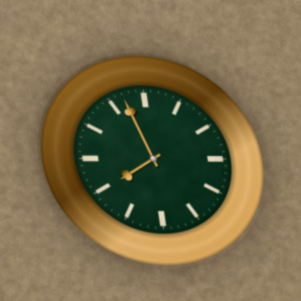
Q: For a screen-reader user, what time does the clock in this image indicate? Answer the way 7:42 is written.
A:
7:57
